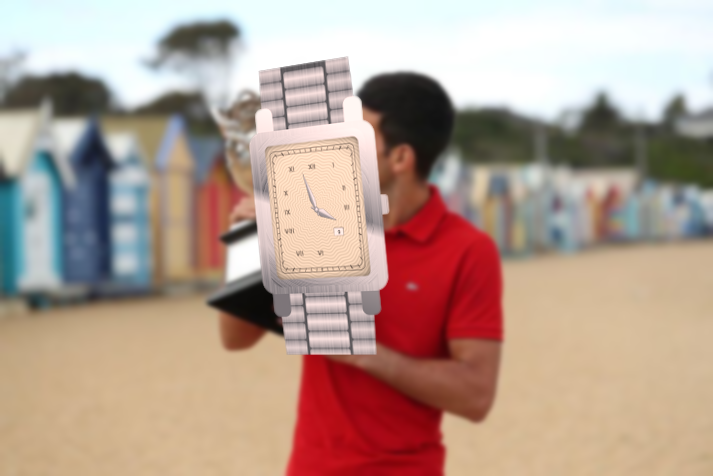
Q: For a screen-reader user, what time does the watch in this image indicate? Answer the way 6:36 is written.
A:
3:57
